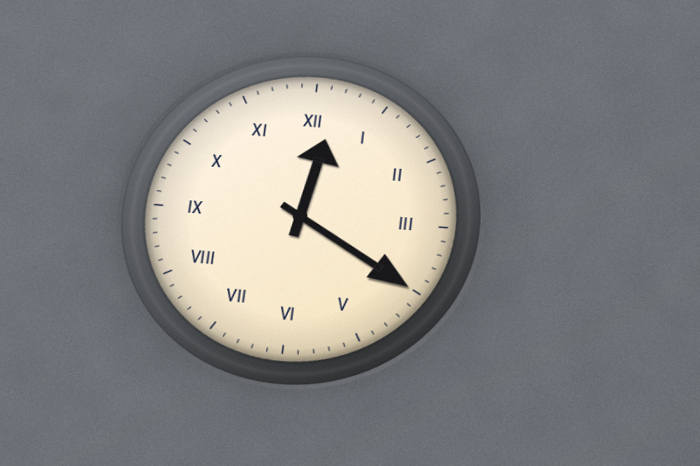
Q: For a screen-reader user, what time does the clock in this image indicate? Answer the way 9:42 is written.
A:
12:20
